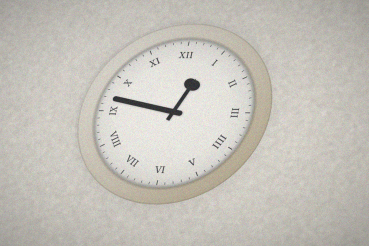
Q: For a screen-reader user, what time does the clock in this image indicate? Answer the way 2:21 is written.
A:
12:47
